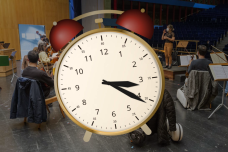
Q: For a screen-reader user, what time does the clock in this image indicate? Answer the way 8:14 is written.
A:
3:21
